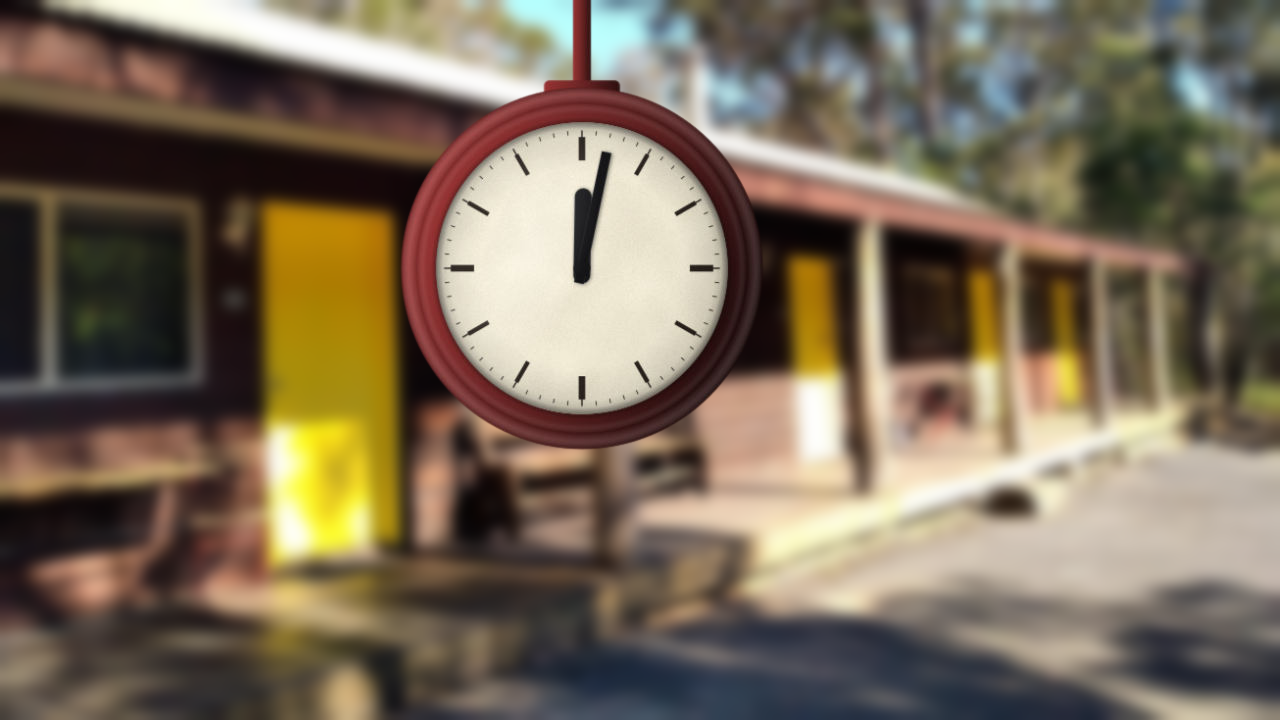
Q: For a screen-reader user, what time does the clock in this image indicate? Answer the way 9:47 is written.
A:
12:02
